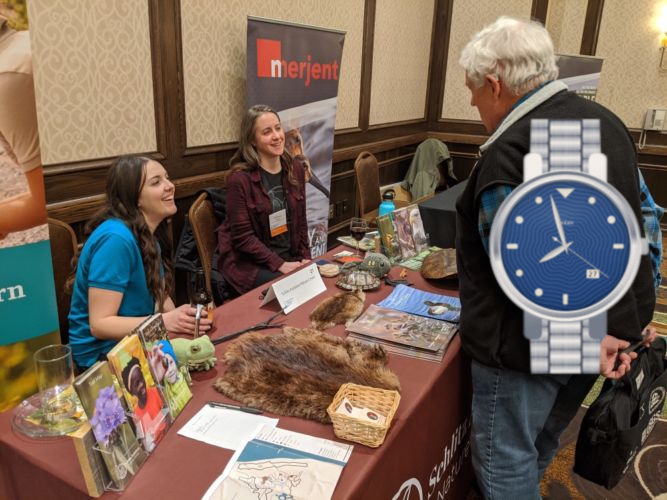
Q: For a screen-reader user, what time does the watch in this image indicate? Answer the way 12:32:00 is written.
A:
7:57:21
